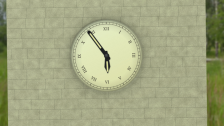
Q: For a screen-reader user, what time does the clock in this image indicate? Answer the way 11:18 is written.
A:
5:54
